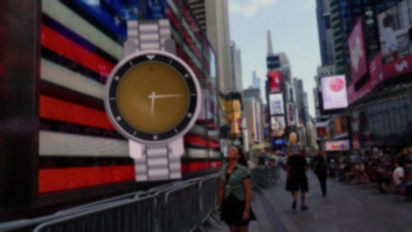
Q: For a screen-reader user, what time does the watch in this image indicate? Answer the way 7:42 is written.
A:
6:15
